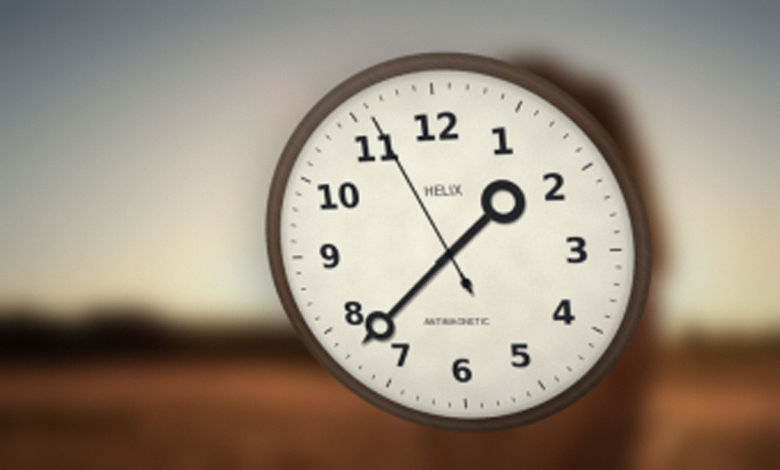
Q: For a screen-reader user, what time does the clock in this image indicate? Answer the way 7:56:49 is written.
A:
1:37:56
